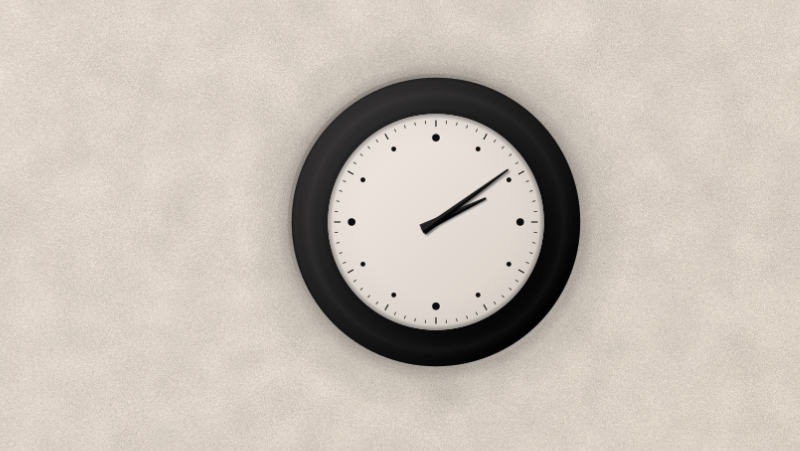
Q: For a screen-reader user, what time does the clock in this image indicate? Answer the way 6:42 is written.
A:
2:09
